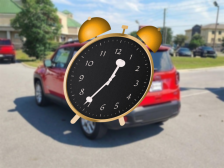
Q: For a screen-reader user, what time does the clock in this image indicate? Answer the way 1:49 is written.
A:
12:36
